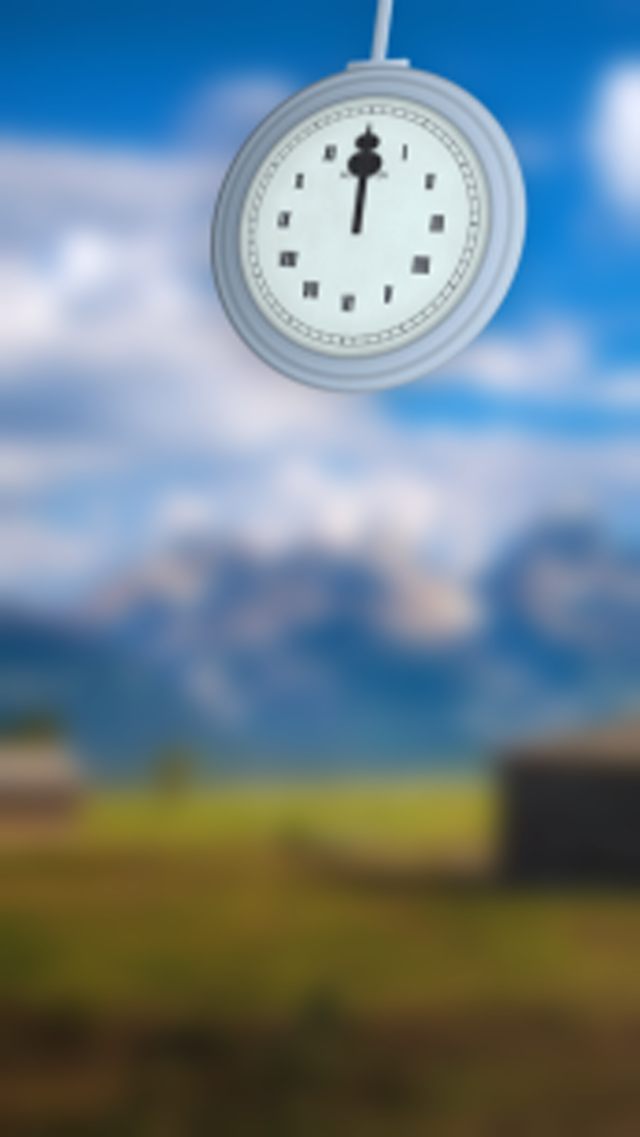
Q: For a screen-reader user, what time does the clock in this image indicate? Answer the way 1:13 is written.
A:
12:00
